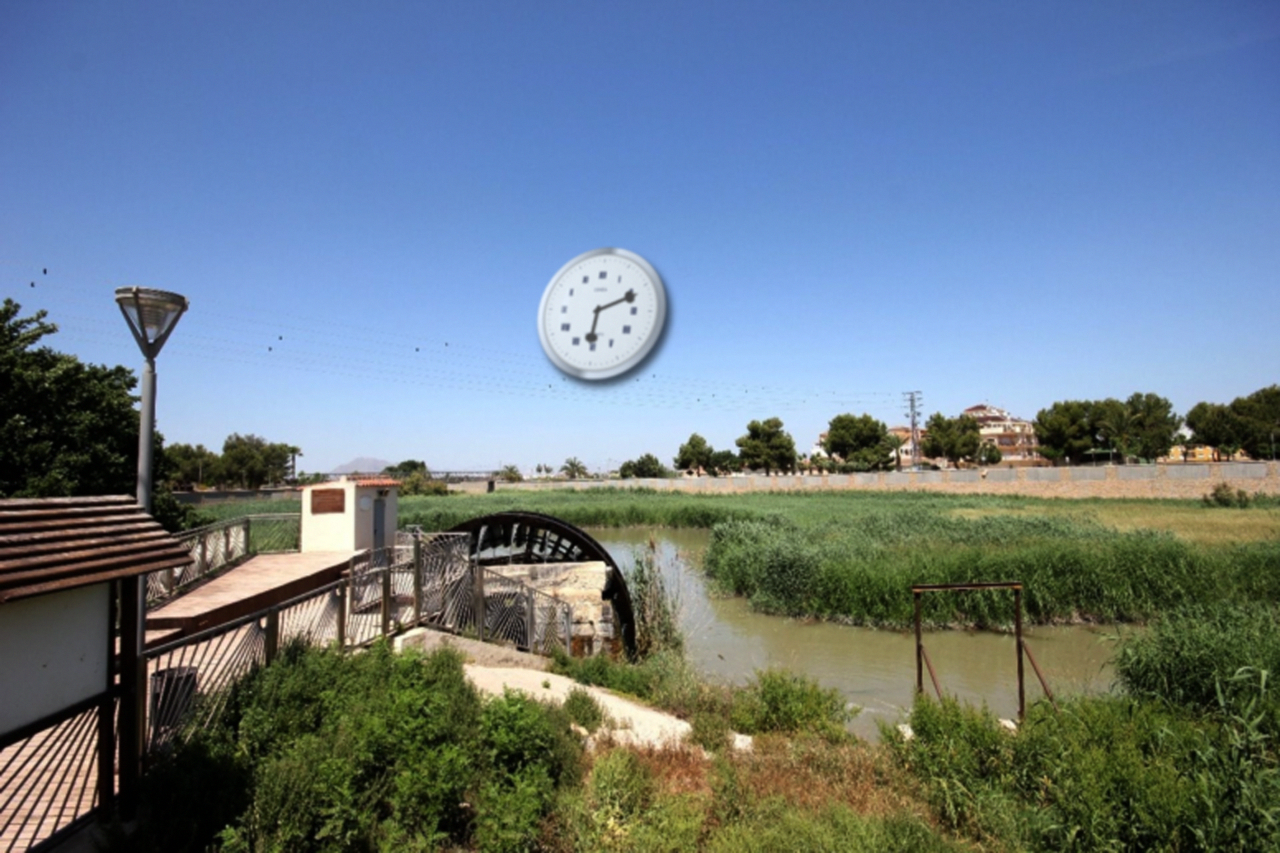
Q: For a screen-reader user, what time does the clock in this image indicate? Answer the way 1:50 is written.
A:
6:11
